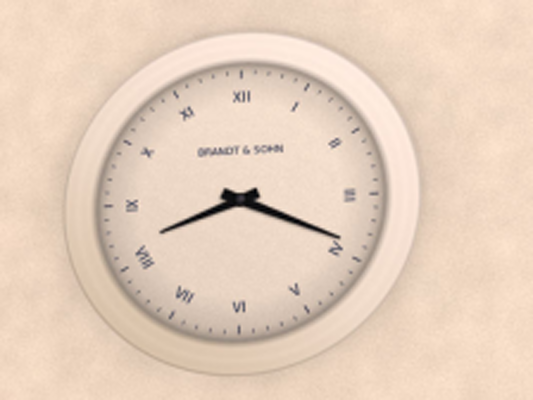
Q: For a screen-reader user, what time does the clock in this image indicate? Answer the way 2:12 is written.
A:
8:19
